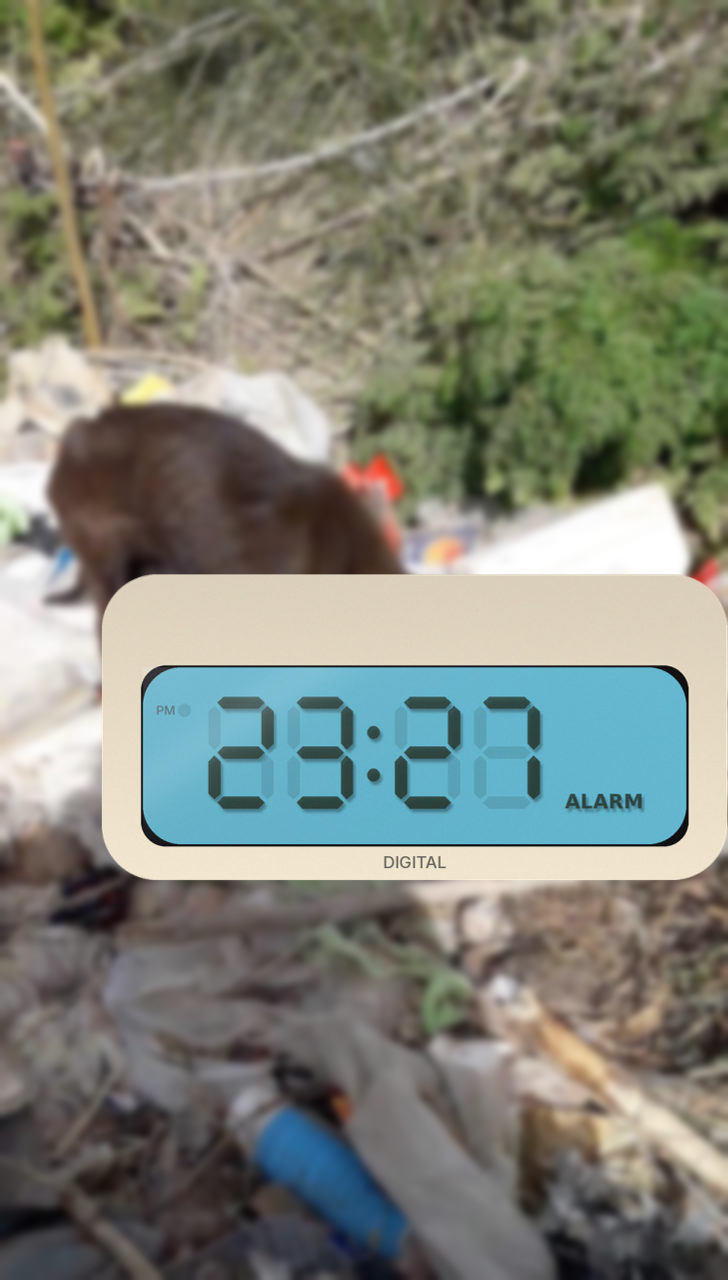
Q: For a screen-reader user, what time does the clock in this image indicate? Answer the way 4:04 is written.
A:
23:27
